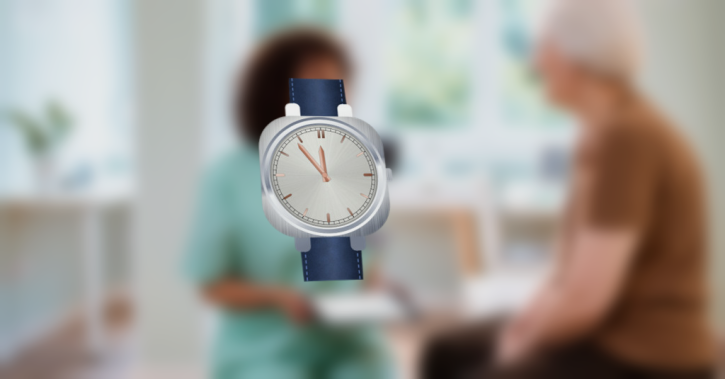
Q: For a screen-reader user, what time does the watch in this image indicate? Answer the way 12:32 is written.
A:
11:54
